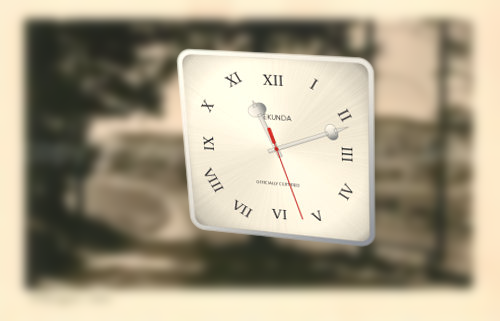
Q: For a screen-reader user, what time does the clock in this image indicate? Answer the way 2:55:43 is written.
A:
11:11:27
